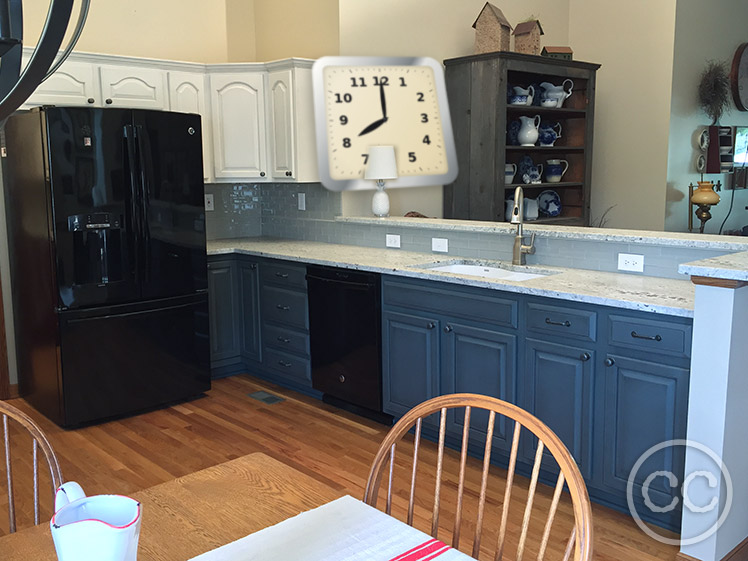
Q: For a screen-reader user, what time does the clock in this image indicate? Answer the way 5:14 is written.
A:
8:00
